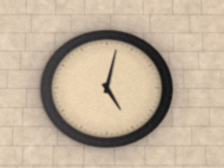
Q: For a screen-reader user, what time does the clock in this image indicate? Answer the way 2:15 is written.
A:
5:02
